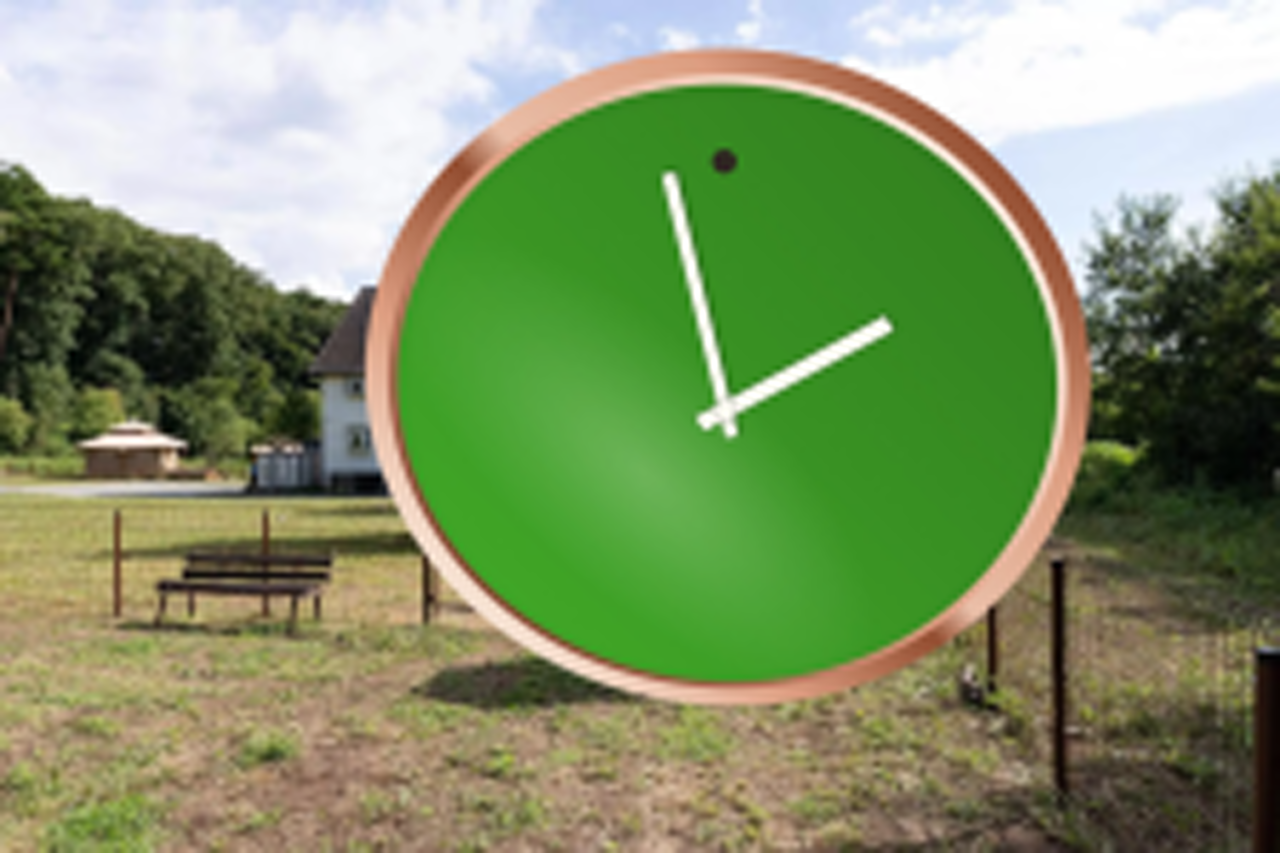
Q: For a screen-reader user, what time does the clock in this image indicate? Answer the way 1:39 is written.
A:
1:58
